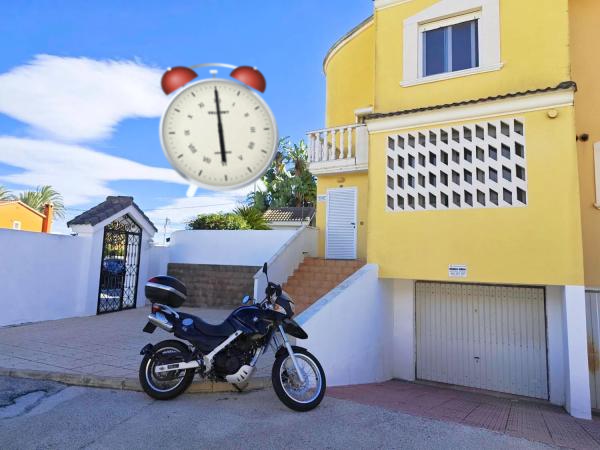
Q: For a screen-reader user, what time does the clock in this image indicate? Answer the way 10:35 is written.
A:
6:00
